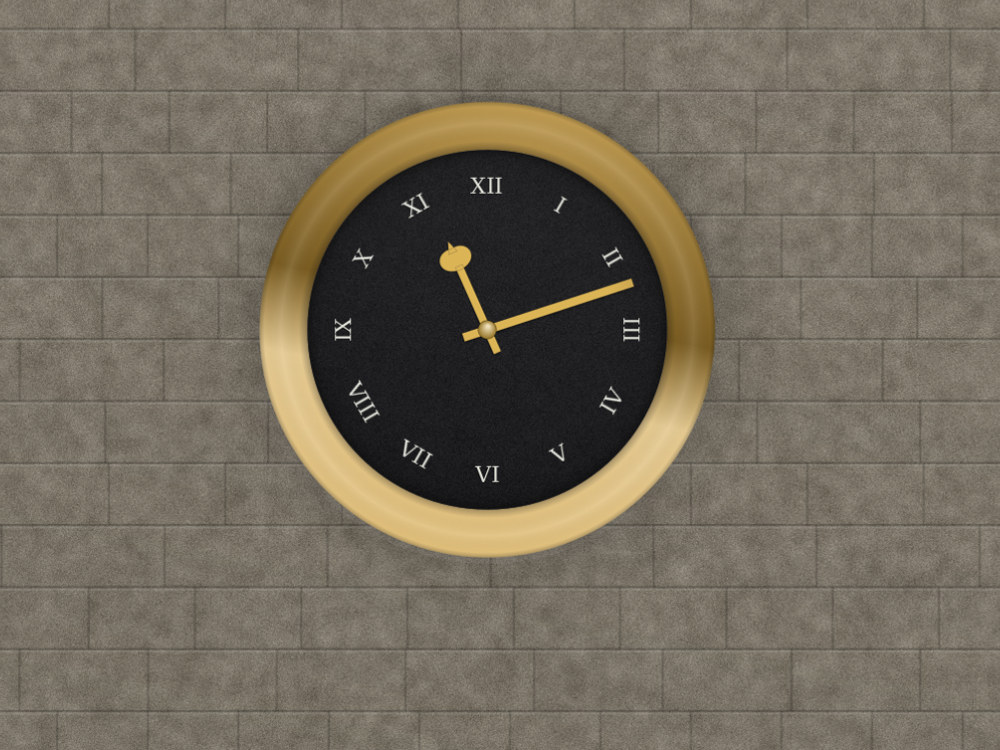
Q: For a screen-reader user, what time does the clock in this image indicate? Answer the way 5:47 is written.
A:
11:12
